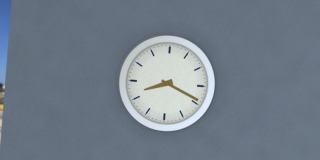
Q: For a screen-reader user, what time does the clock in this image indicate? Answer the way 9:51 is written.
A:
8:19
